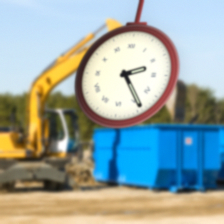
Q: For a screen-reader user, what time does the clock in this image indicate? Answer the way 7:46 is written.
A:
2:24
